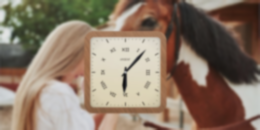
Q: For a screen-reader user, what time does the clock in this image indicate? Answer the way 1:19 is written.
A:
6:07
